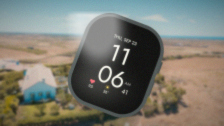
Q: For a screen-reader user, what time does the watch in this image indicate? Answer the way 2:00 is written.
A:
11:06
